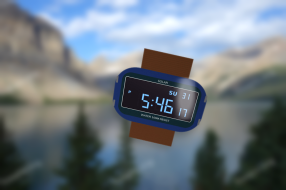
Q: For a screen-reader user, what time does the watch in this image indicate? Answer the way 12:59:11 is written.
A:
5:46:17
